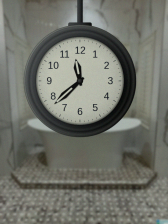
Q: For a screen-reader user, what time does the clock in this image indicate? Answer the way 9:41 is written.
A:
11:38
